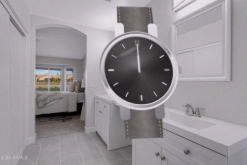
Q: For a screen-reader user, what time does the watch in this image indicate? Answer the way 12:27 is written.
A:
12:00
